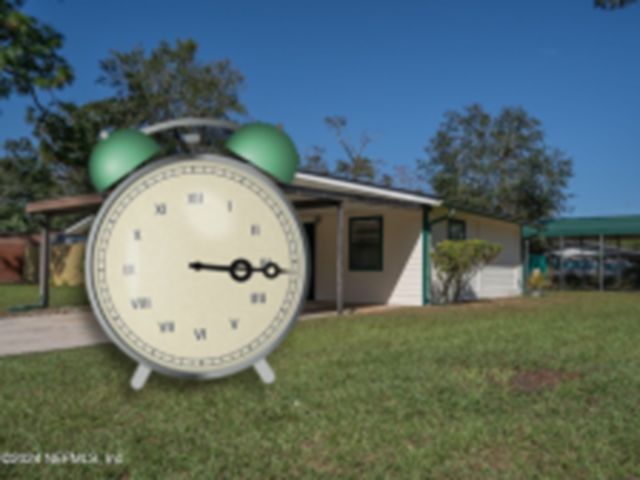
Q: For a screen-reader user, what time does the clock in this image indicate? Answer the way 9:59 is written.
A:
3:16
